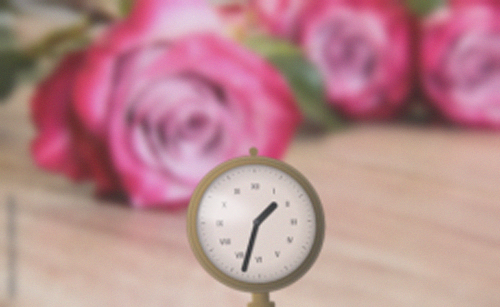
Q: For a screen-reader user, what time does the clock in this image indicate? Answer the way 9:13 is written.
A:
1:33
